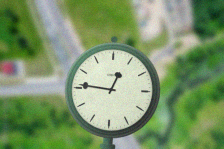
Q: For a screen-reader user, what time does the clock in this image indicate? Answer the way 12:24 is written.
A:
12:46
